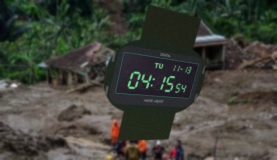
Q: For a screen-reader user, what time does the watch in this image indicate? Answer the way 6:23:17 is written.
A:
4:15:54
